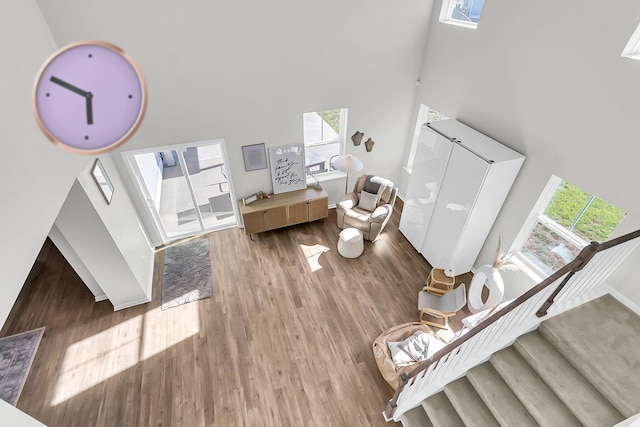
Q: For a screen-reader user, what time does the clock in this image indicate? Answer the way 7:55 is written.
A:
5:49
